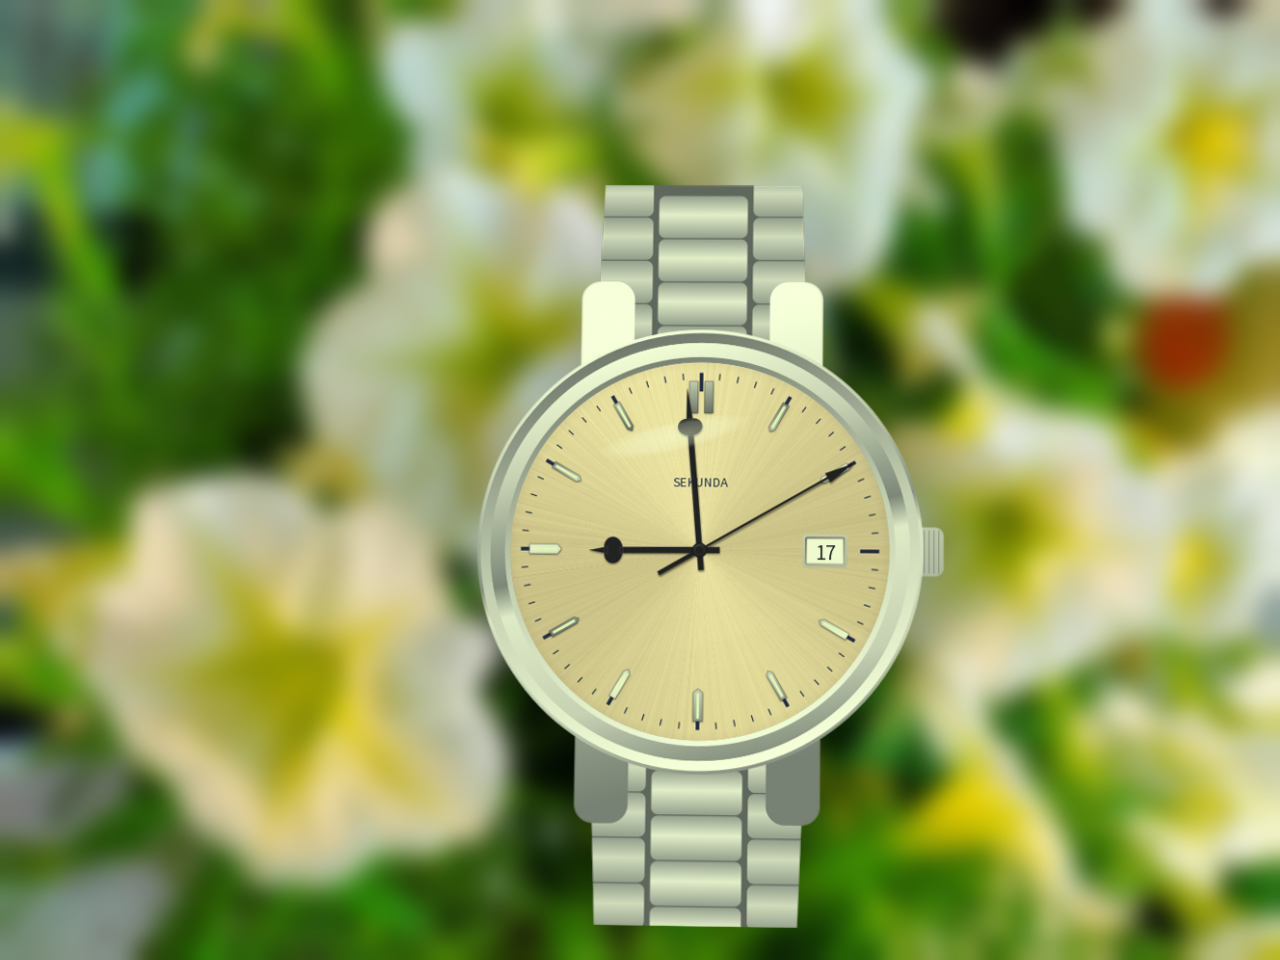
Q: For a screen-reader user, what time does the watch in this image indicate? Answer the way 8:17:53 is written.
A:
8:59:10
